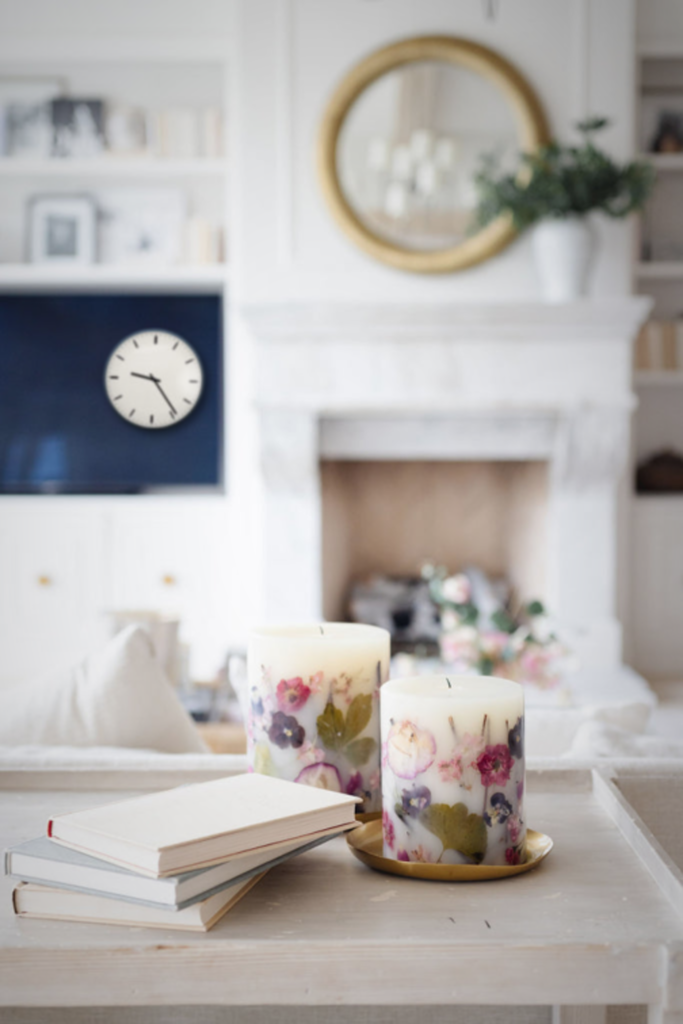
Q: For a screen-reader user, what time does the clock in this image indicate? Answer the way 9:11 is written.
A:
9:24
